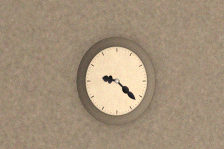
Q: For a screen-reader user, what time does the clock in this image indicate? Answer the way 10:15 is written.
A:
9:22
